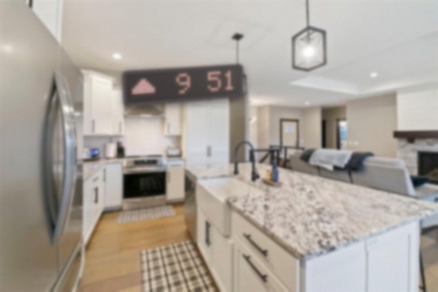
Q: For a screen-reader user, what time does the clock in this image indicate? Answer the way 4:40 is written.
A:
9:51
